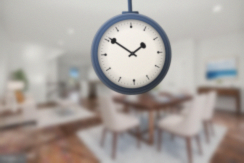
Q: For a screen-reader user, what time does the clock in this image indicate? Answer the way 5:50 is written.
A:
1:51
